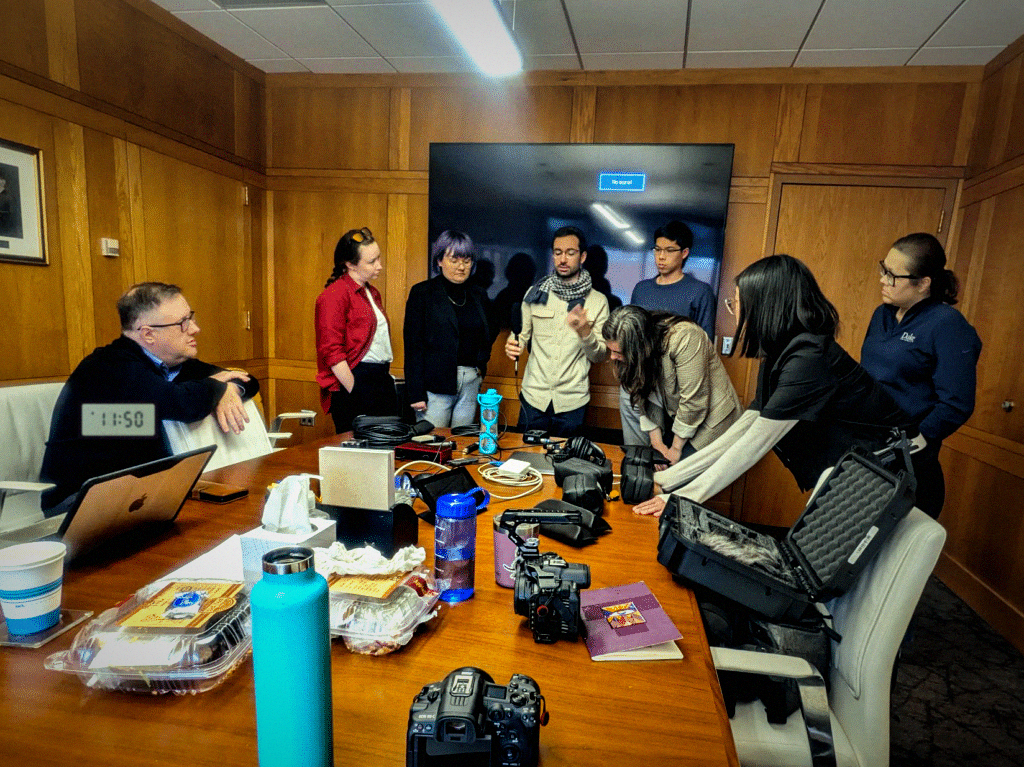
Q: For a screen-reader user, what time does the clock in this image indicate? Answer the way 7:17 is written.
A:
11:50
